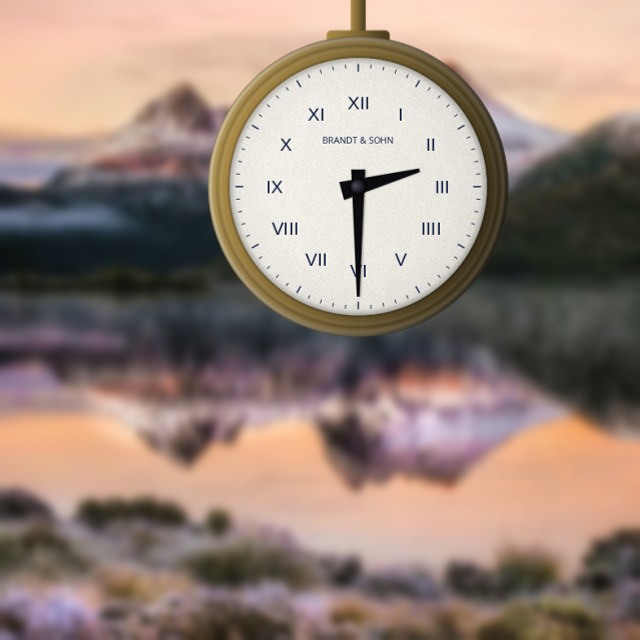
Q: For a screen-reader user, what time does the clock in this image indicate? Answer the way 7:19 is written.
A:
2:30
